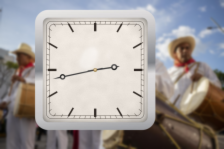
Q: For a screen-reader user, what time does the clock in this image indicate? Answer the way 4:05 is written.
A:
2:43
